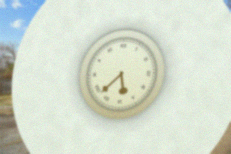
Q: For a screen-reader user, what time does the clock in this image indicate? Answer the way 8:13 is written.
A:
5:38
